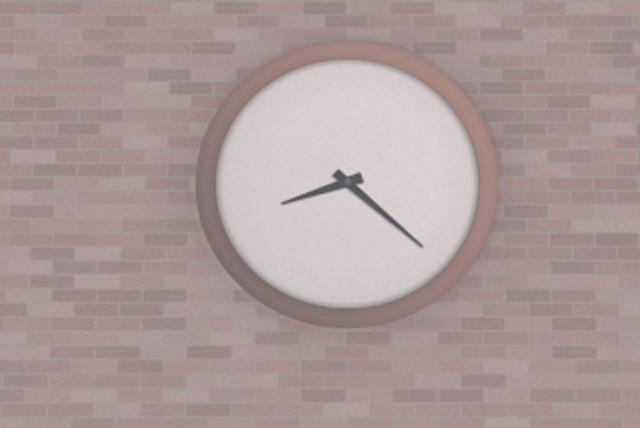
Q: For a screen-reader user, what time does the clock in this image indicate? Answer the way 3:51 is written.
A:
8:22
